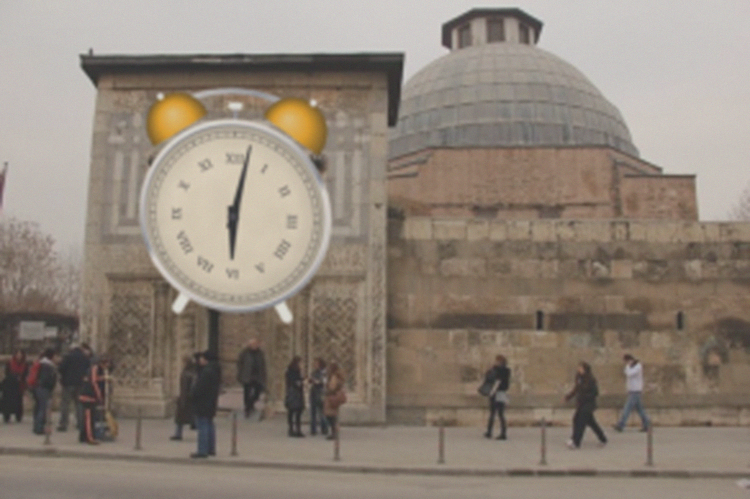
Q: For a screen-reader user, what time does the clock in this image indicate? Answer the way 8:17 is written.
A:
6:02
